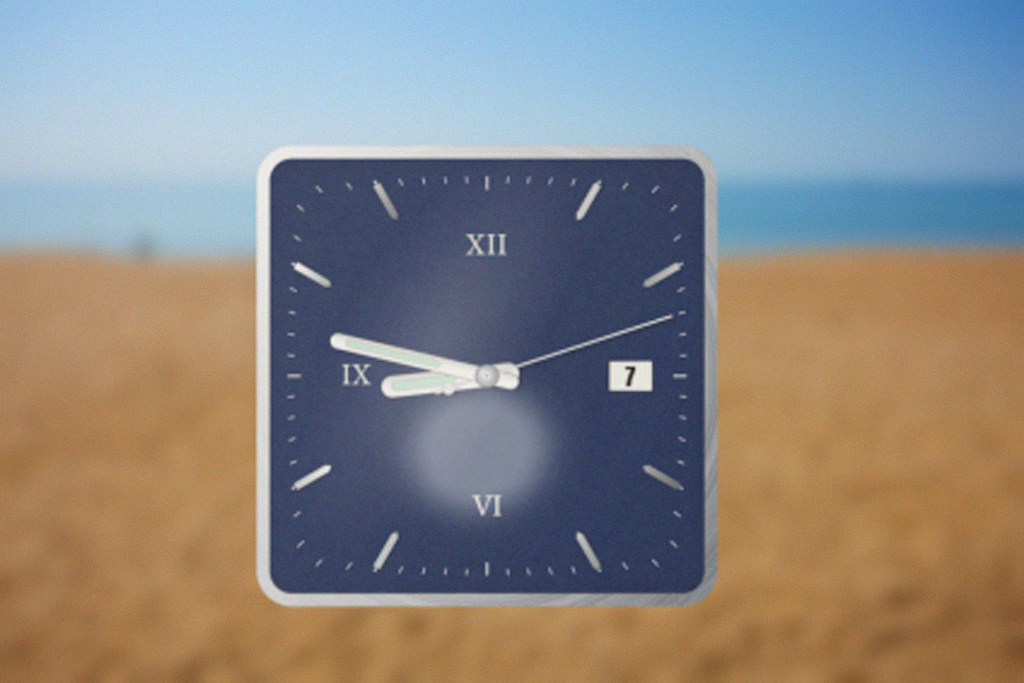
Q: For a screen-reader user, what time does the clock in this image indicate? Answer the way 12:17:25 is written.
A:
8:47:12
